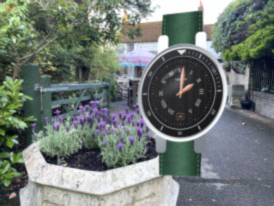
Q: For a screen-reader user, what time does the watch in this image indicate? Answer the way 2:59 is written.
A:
2:01
